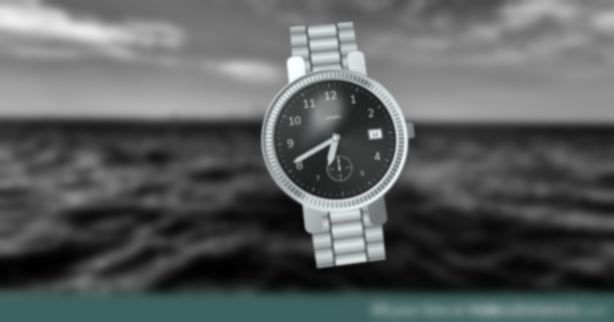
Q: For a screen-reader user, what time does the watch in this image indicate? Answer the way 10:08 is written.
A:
6:41
